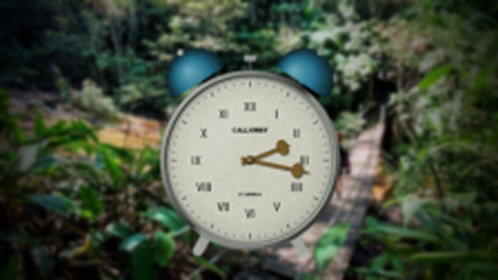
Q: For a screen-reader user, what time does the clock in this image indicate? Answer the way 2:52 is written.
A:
2:17
